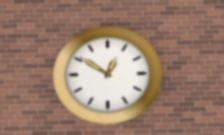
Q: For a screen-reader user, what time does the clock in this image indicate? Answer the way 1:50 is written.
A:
12:51
